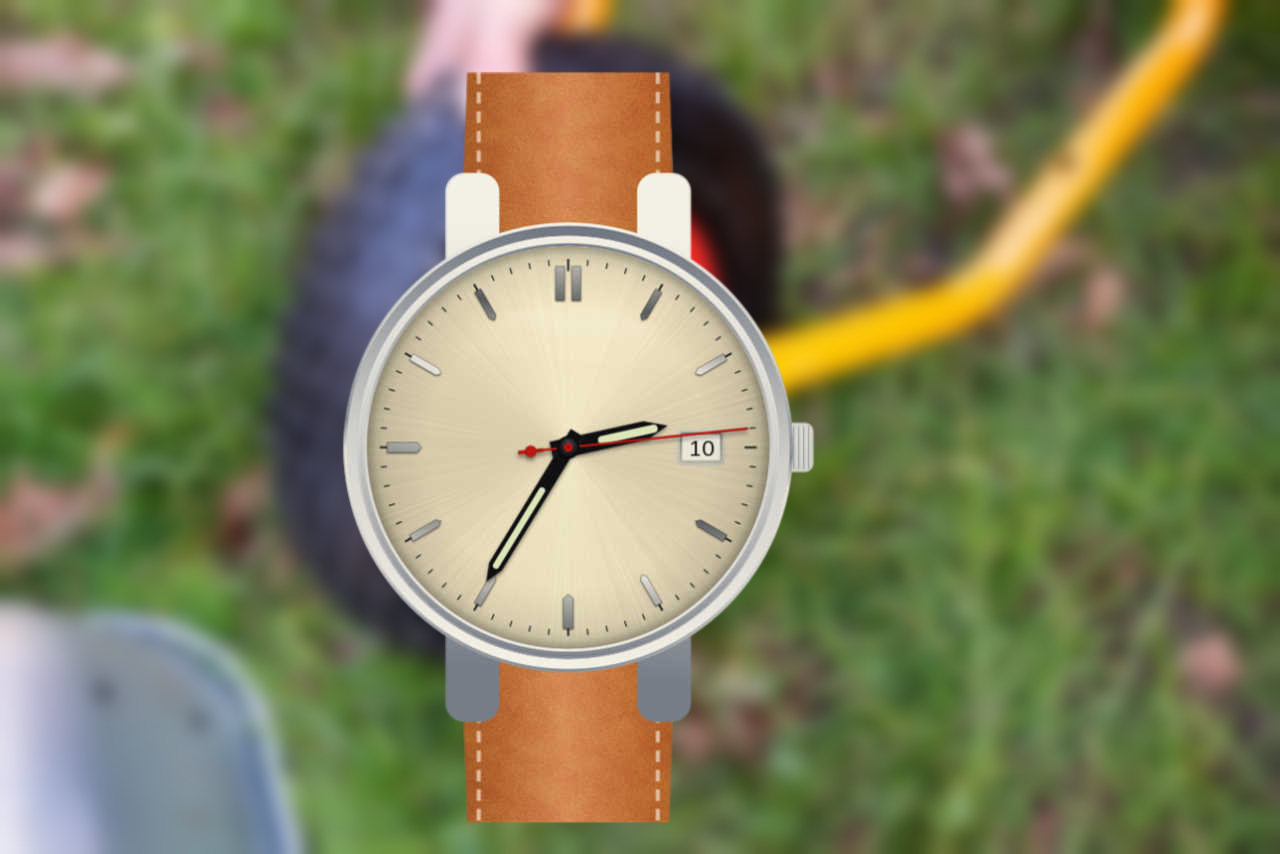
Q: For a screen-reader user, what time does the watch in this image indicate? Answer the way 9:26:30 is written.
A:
2:35:14
